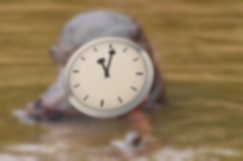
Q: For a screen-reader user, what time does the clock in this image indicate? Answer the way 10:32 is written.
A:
11:01
